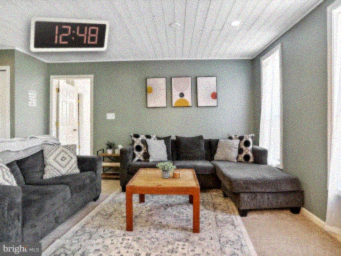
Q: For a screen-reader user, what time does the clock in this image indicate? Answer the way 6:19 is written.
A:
12:48
